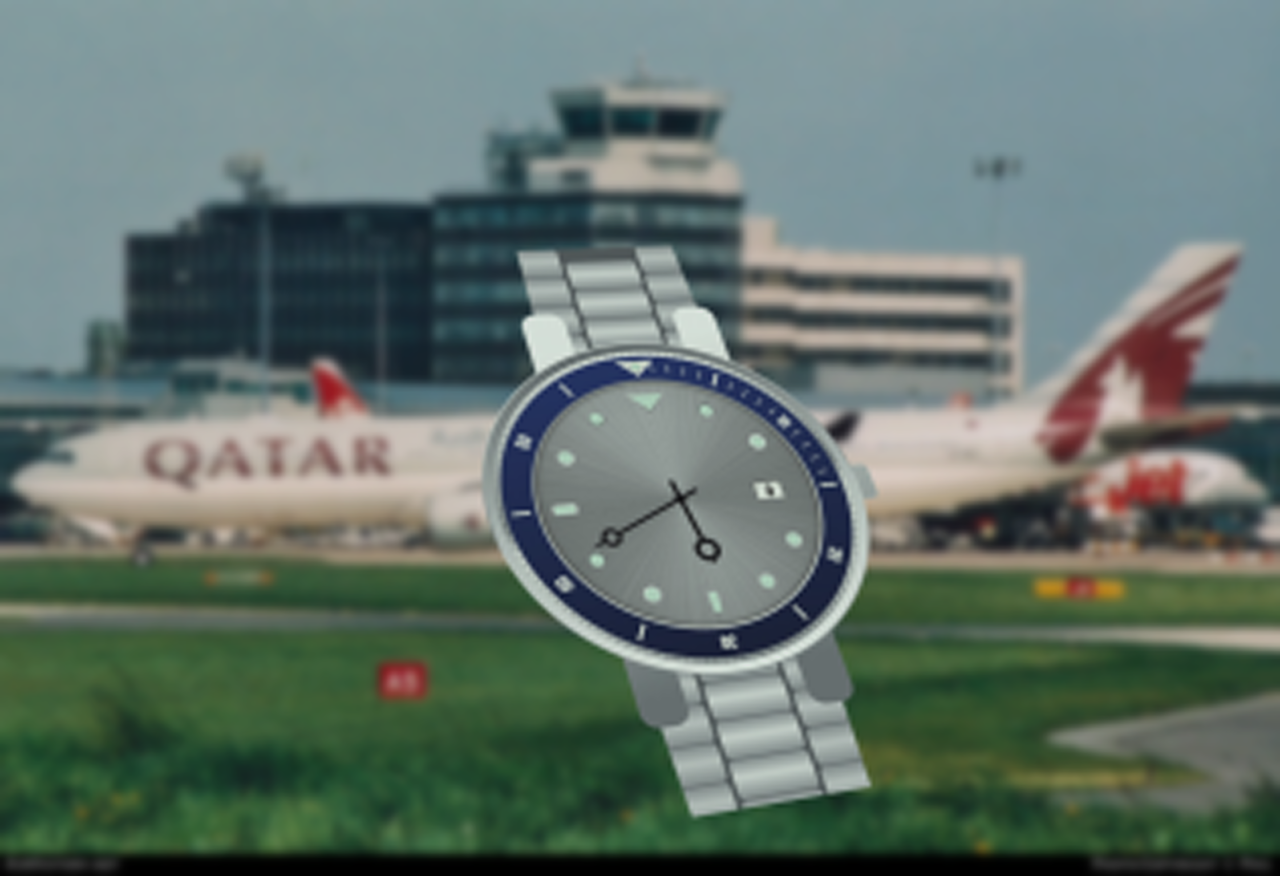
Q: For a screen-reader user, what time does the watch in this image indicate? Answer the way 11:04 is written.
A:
5:41
